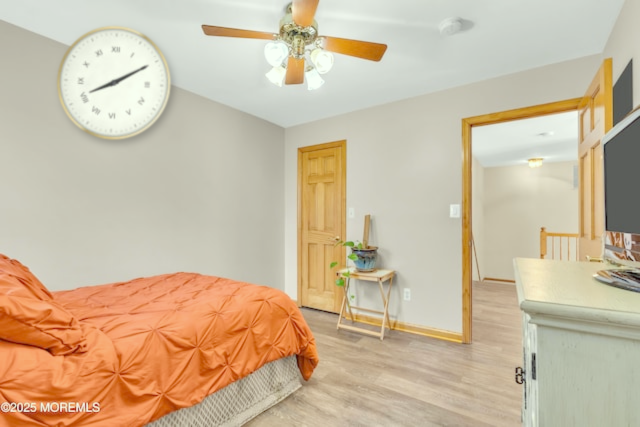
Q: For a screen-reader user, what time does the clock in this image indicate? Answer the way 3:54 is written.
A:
8:10
